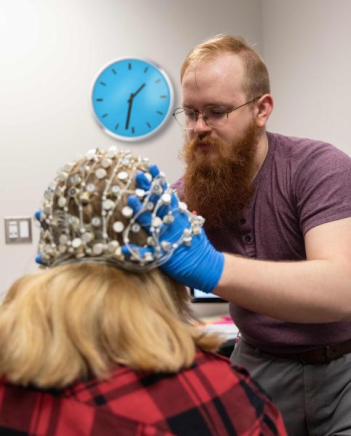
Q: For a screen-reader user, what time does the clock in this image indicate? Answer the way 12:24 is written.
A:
1:32
